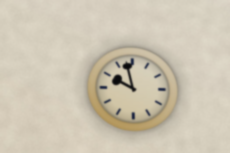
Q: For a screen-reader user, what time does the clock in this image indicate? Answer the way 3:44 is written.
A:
9:58
